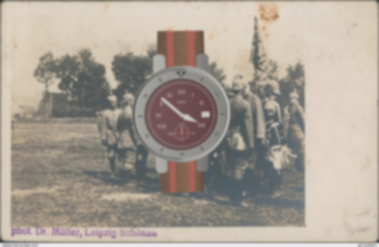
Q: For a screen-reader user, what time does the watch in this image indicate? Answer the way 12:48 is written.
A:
3:52
